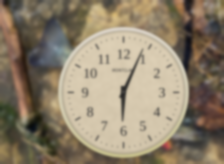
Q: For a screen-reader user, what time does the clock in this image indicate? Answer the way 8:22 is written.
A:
6:04
